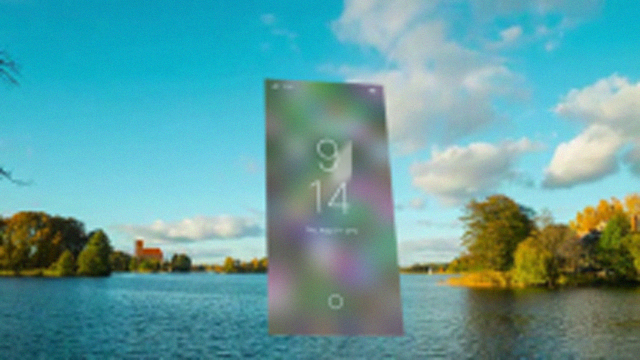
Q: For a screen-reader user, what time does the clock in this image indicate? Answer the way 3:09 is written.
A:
9:14
